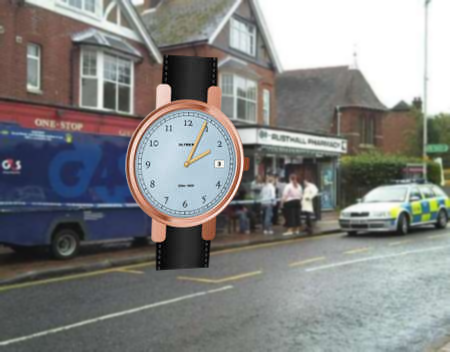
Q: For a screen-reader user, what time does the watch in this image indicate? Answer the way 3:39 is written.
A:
2:04
